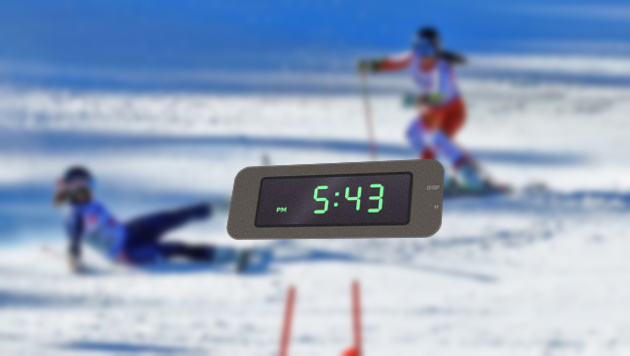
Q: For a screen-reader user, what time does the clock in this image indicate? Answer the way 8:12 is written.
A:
5:43
